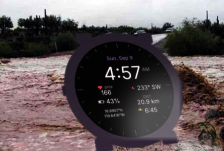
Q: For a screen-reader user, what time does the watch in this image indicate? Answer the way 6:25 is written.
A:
4:57
